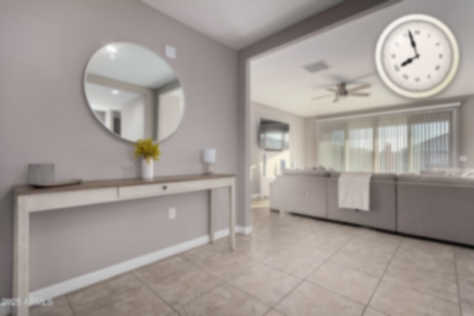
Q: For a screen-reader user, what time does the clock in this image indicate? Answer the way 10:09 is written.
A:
7:57
